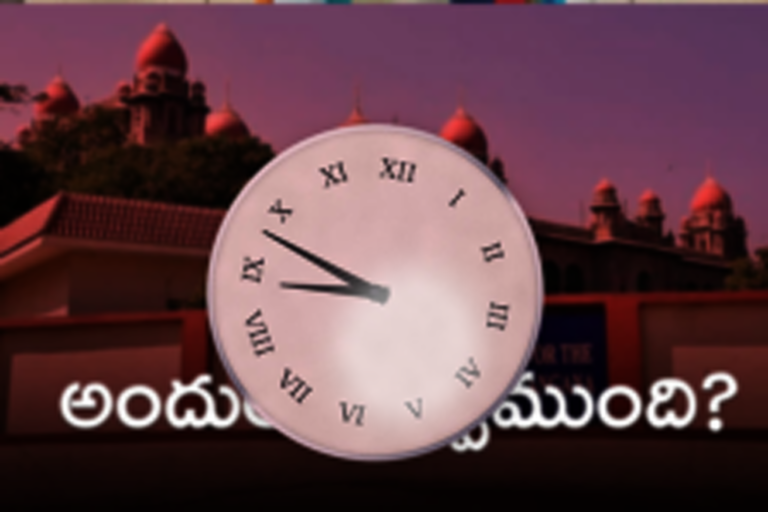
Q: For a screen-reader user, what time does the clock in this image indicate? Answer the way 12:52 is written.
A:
8:48
